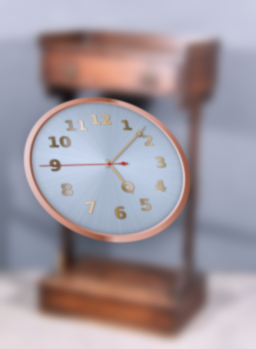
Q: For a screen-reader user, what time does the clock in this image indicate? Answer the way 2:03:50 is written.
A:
5:07:45
